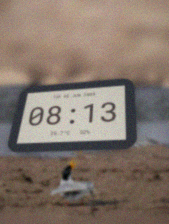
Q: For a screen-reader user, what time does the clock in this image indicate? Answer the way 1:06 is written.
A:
8:13
